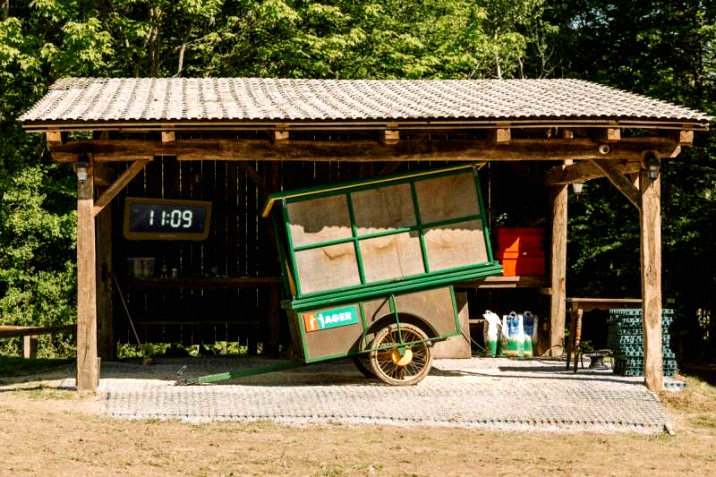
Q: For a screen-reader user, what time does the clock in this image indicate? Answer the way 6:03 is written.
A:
11:09
